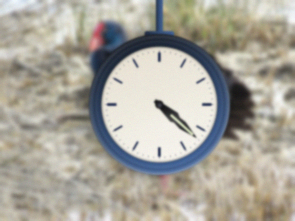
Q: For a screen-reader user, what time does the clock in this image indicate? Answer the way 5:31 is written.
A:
4:22
